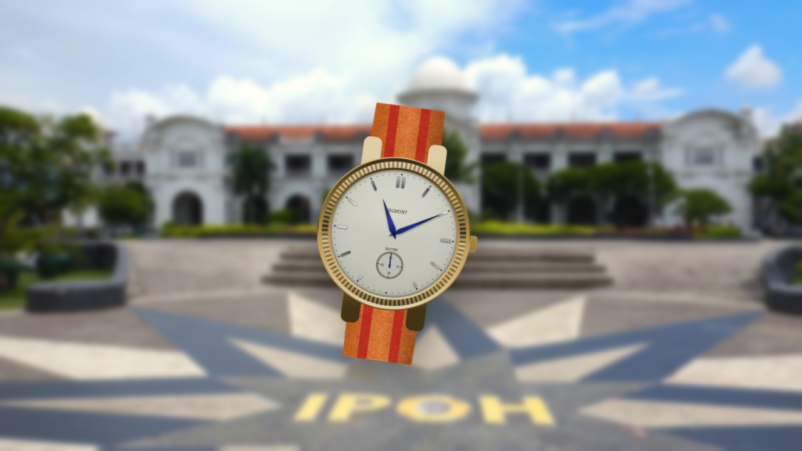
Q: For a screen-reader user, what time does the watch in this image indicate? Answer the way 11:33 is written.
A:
11:10
